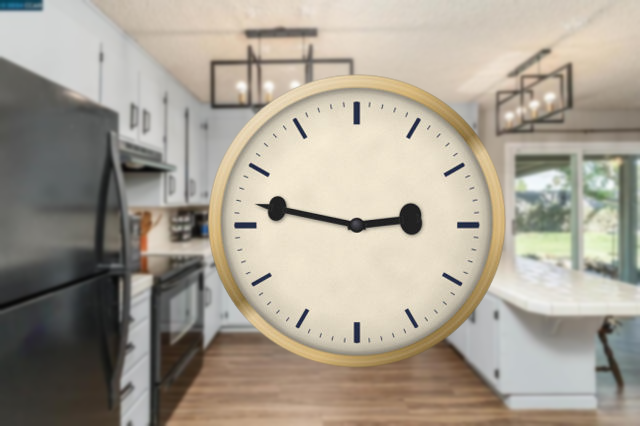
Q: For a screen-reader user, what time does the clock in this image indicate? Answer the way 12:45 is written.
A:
2:47
